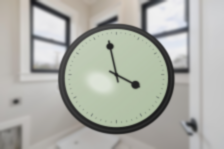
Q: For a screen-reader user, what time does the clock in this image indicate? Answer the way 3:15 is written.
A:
3:58
